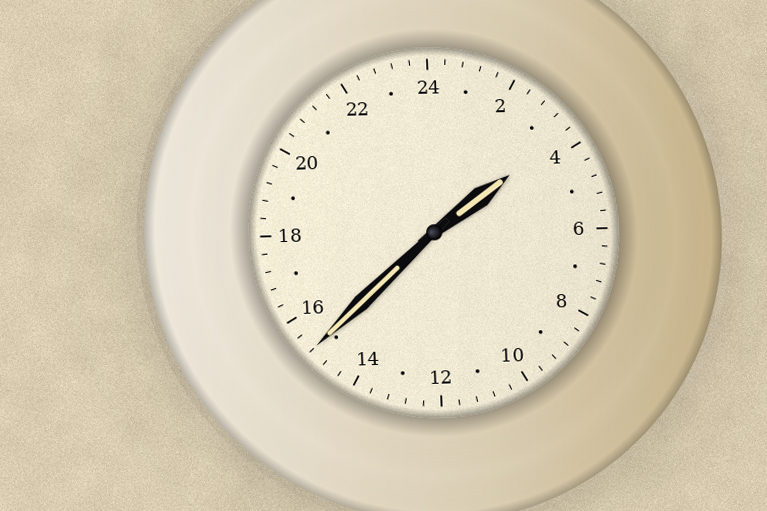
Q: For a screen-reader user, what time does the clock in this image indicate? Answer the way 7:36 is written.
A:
3:38
